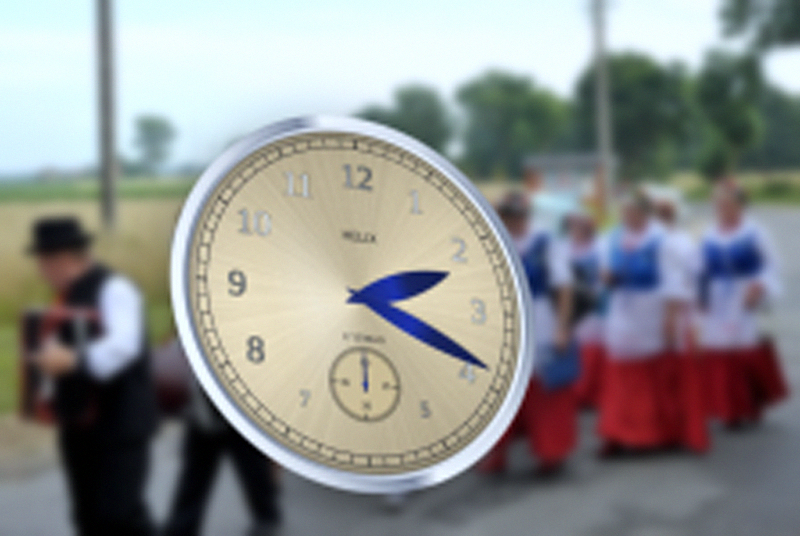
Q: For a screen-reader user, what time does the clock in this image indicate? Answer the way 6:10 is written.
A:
2:19
